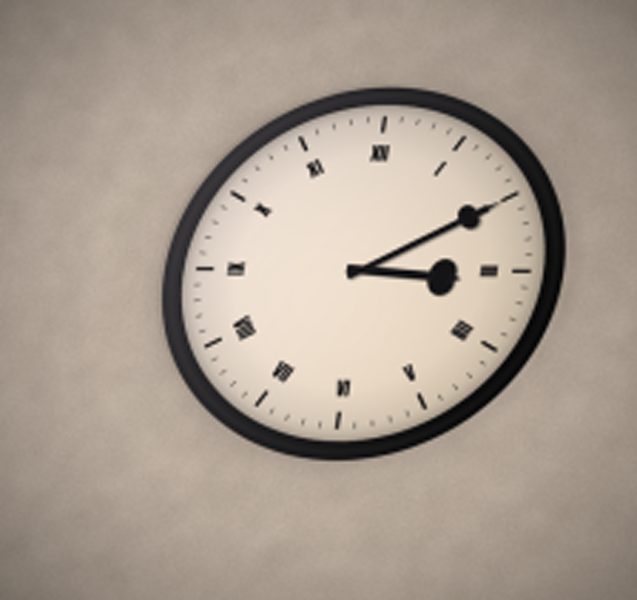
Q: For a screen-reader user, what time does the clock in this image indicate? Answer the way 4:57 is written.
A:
3:10
